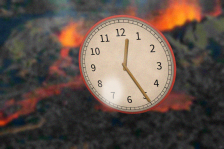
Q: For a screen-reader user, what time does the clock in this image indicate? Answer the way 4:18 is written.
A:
12:25
